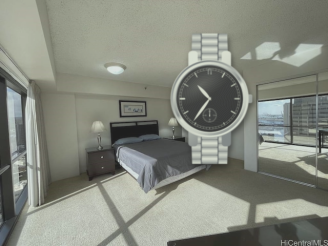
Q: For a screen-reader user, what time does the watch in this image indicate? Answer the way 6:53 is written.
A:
10:36
